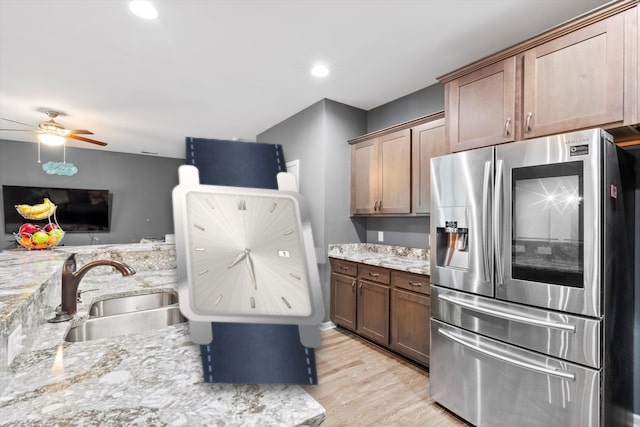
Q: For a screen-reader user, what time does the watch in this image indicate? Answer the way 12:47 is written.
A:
7:29
